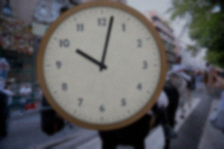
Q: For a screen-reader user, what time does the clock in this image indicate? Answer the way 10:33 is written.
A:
10:02
